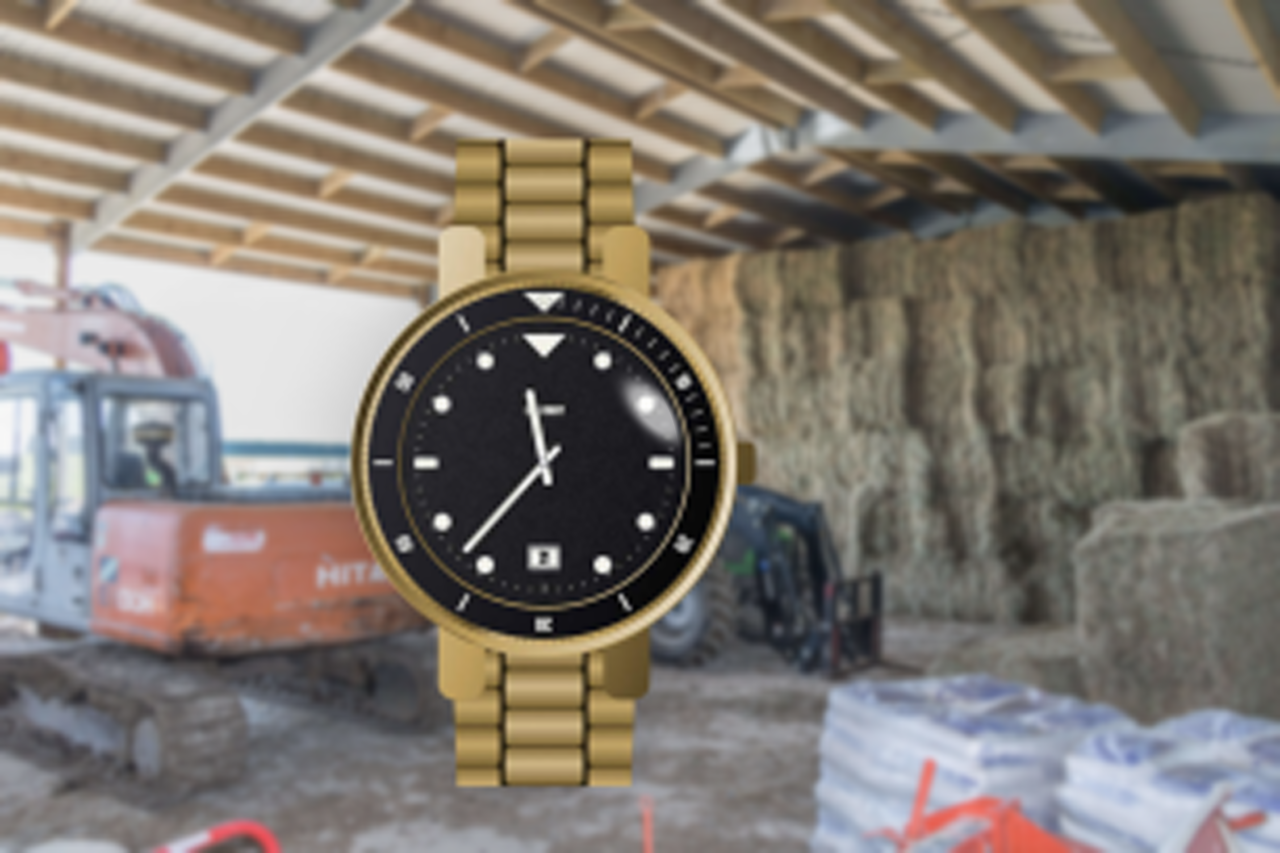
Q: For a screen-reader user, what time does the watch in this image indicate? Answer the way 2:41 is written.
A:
11:37
